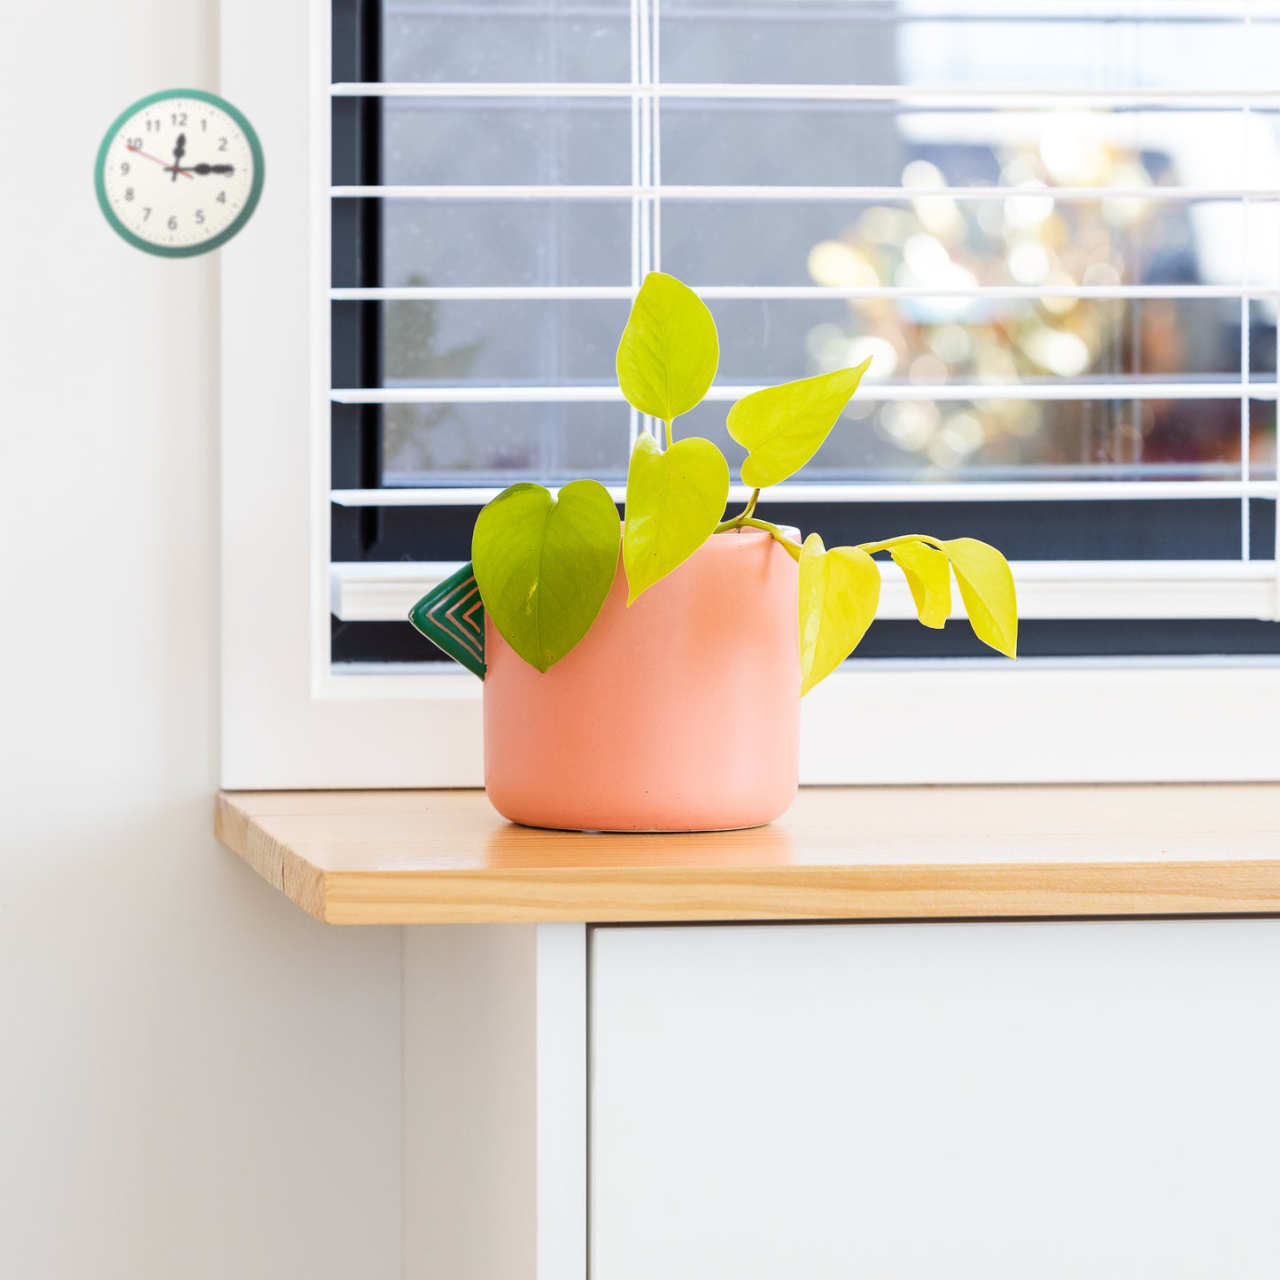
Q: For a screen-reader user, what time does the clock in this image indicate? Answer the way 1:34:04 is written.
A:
12:14:49
